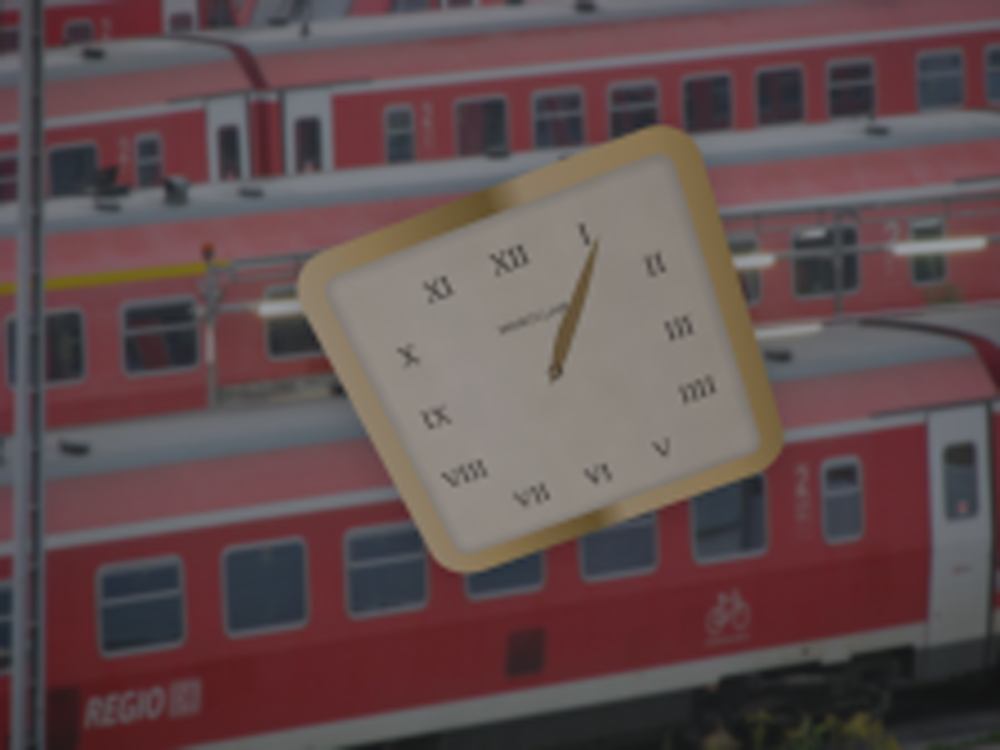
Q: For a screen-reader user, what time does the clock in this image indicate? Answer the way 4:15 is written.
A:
1:06
